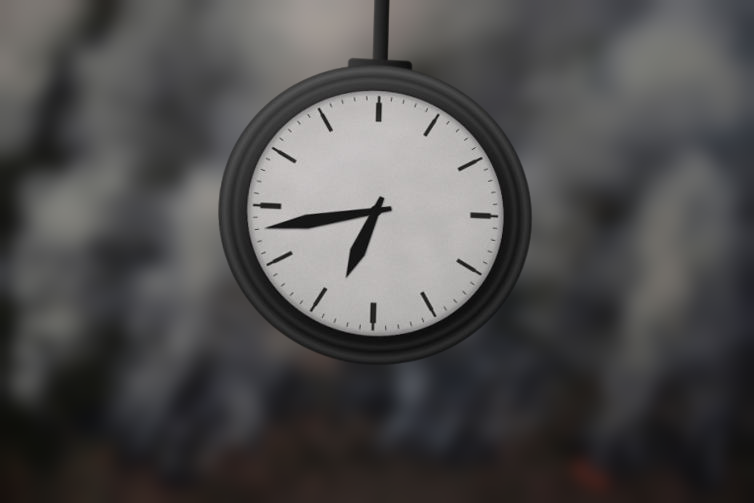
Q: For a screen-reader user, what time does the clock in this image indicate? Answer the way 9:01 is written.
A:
6:43
